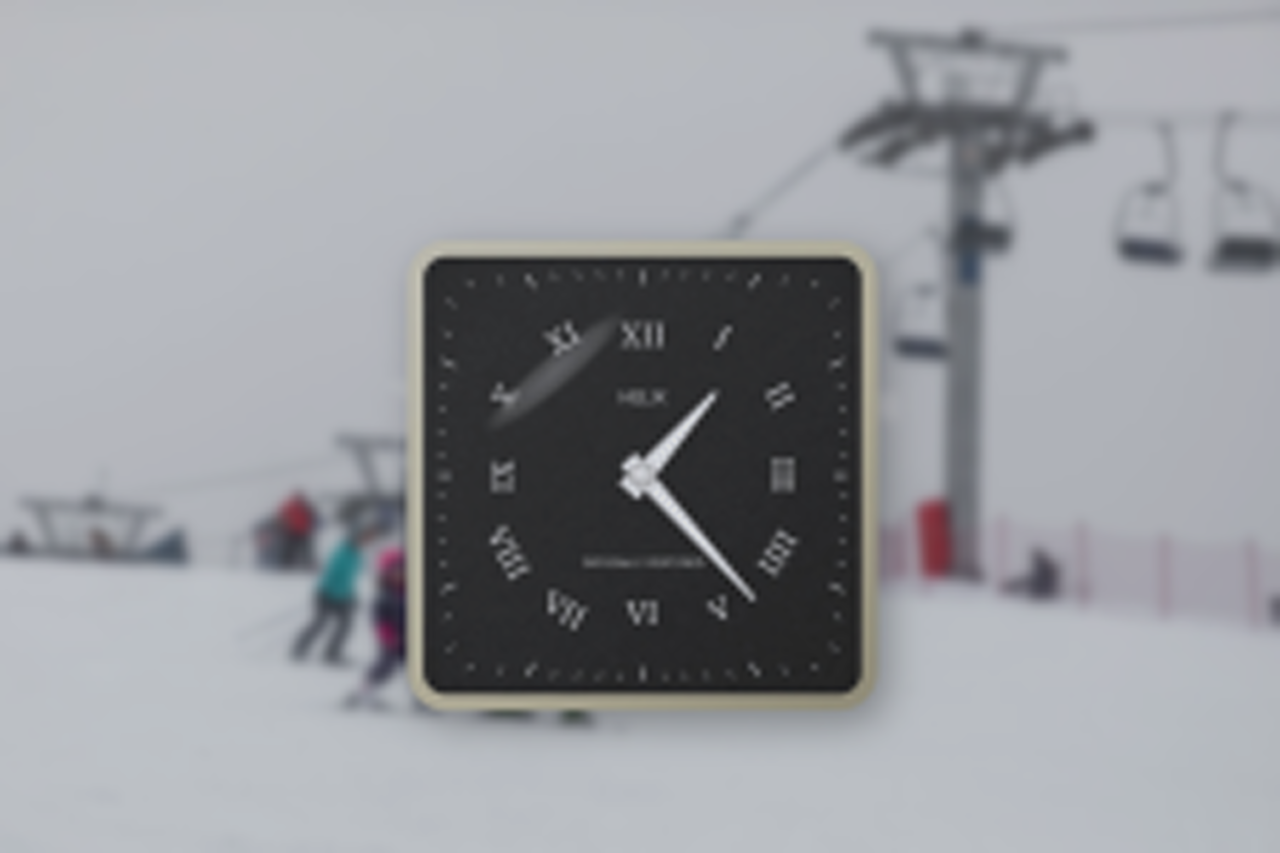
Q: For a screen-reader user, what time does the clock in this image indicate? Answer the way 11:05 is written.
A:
1:23
